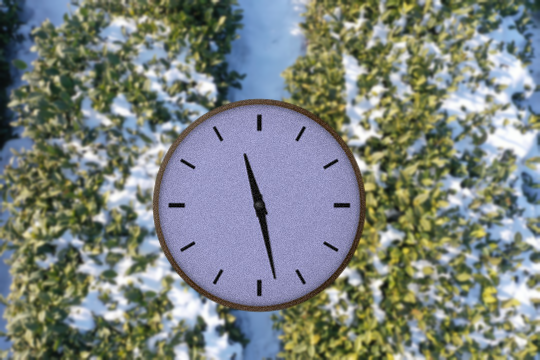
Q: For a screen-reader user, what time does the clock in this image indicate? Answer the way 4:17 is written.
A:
11:28
